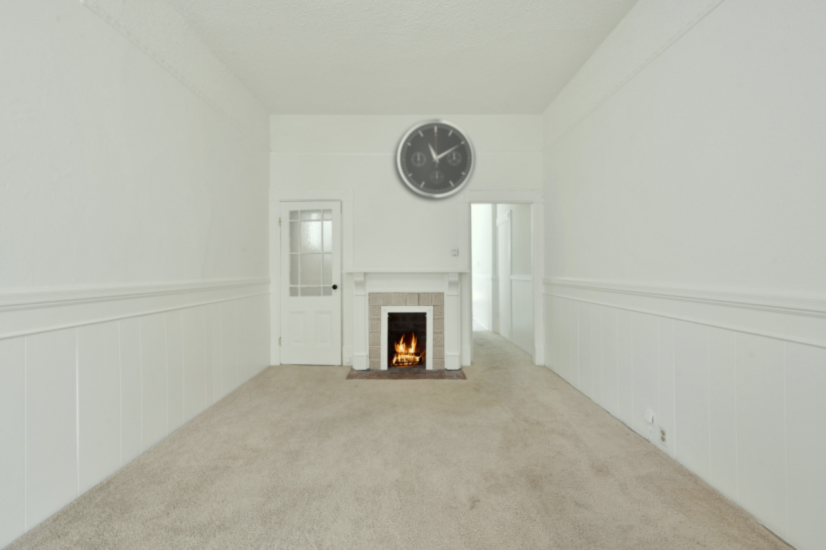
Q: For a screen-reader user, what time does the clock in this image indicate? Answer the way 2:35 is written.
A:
11:10
